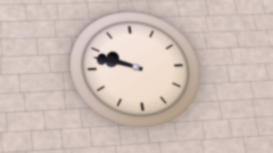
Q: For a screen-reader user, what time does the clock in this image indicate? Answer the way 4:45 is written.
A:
9:48
